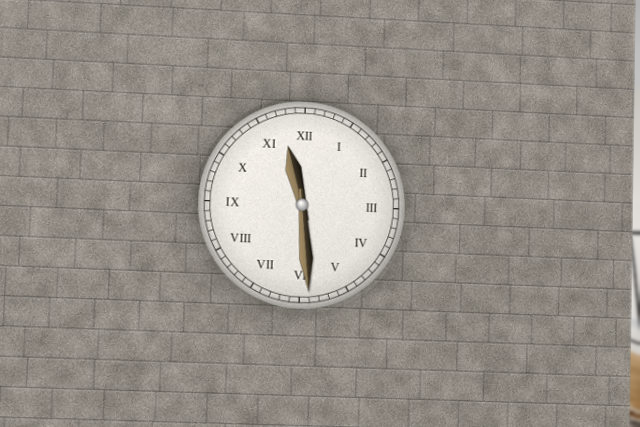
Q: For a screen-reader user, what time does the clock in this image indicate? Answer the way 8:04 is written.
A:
11:29
